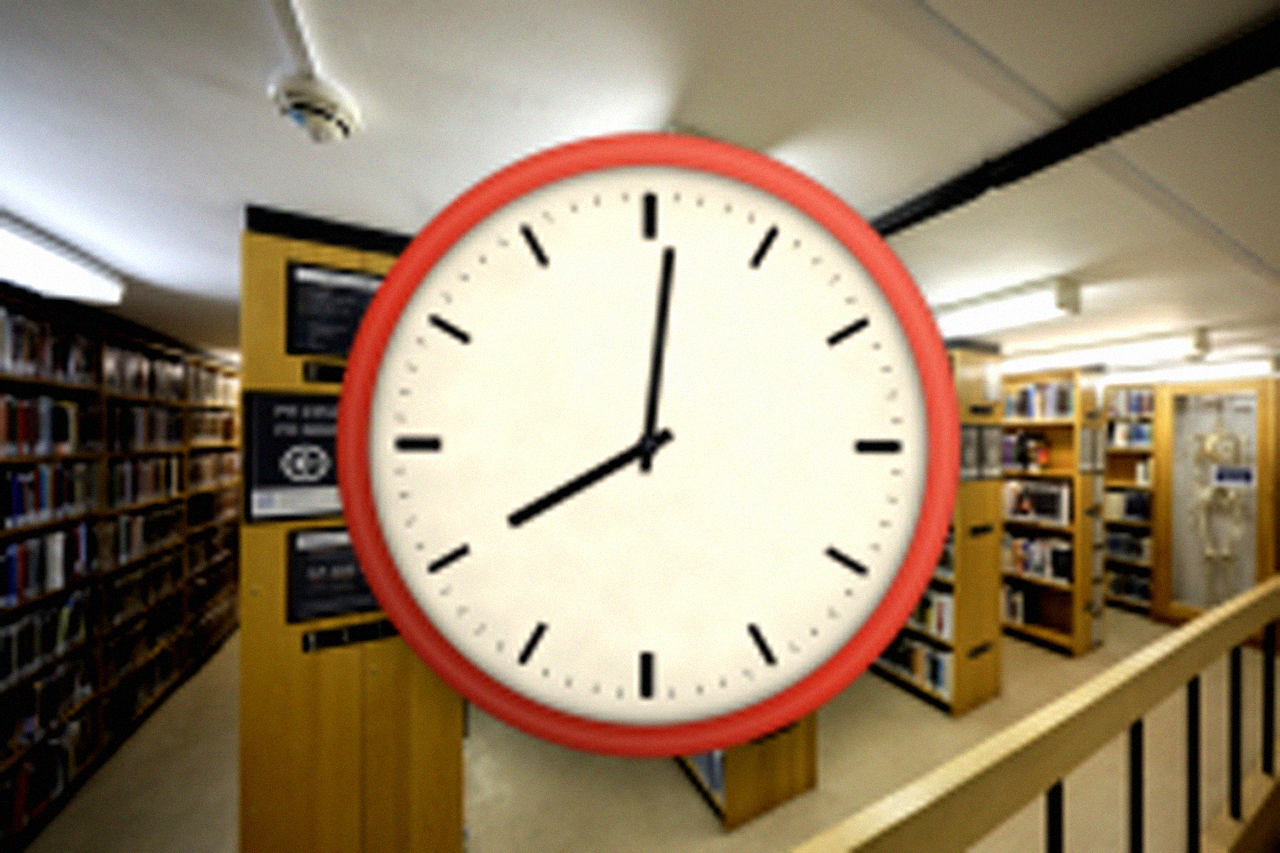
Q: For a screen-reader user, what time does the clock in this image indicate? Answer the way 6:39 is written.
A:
8:01
